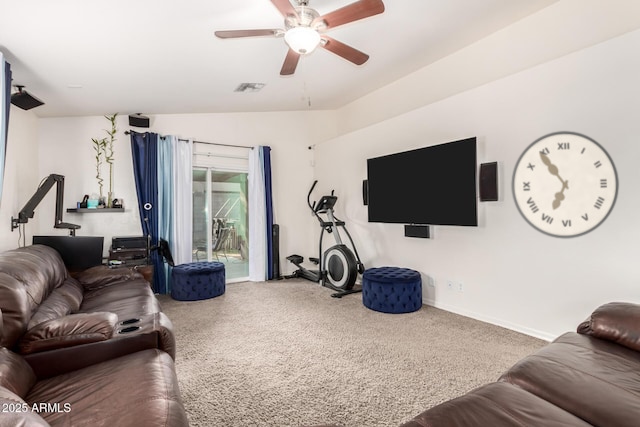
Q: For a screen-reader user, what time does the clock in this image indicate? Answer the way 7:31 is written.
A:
6:54
